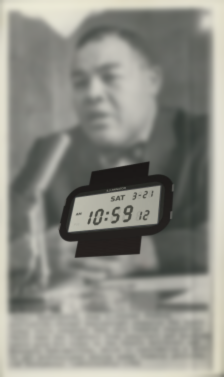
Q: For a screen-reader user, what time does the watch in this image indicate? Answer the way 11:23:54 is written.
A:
10:59:12
